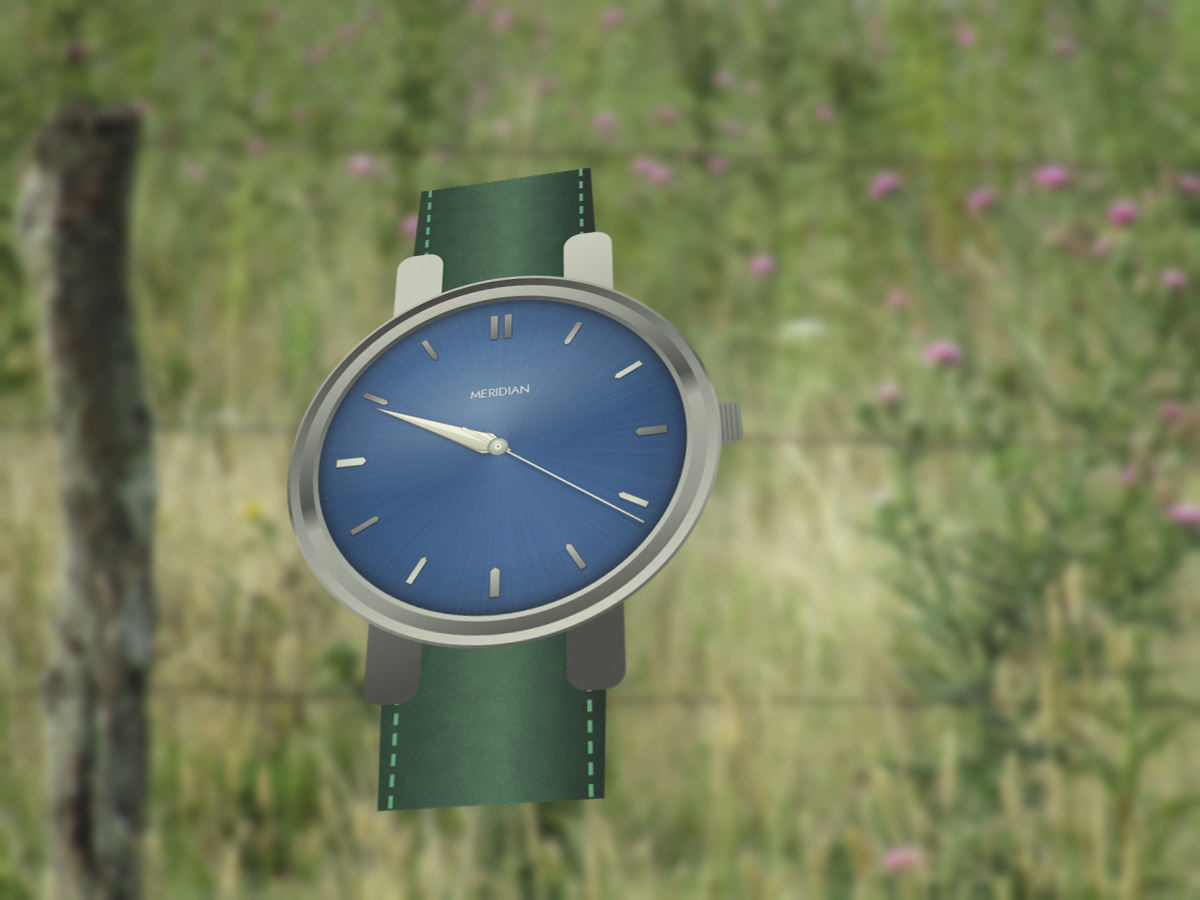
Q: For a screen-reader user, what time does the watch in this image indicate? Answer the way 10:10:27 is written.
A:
9:49:21
